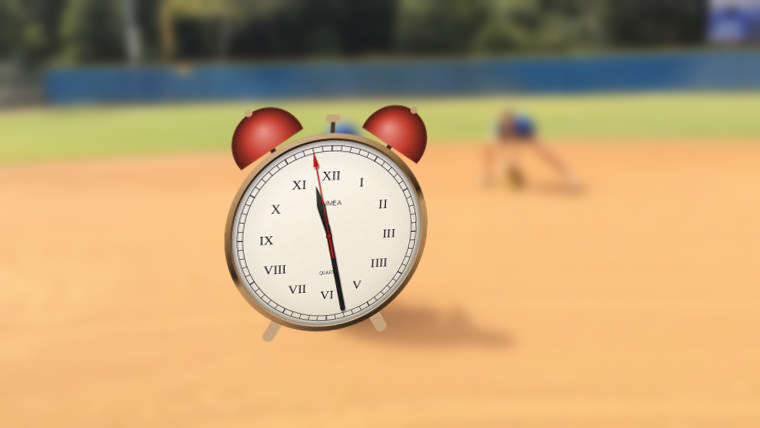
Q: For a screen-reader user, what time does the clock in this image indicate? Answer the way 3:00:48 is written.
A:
11:27:58
